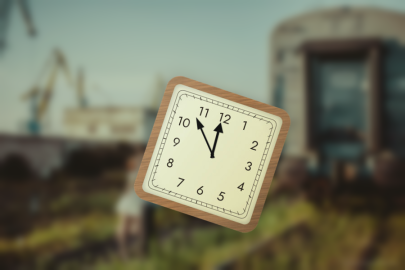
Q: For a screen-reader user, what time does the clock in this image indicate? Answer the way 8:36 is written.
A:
11:53
